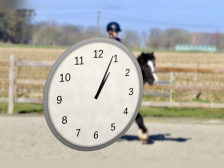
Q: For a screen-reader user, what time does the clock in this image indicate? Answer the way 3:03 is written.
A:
1:04
